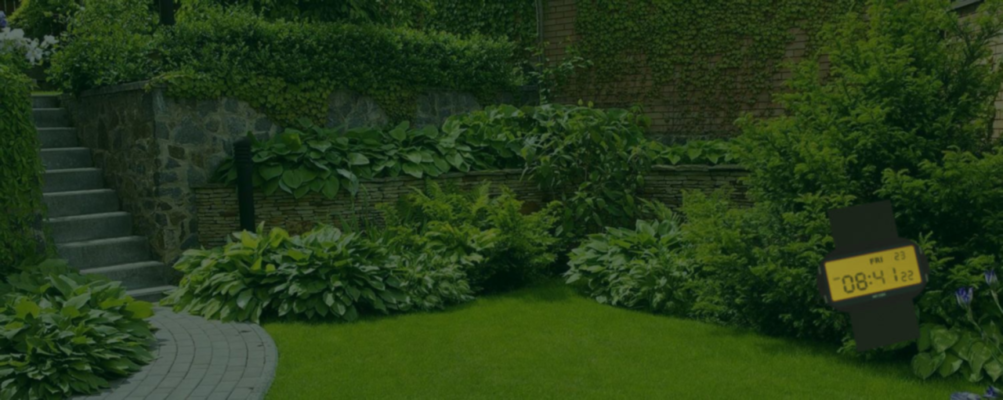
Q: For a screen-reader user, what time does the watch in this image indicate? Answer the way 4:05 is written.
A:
8:41
